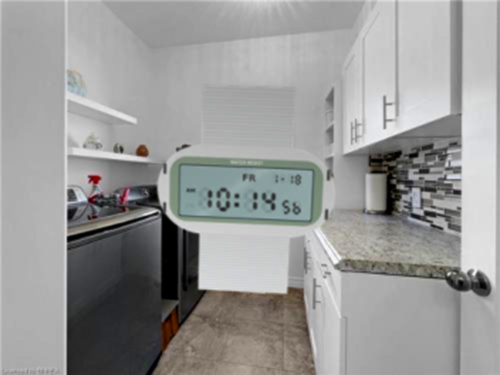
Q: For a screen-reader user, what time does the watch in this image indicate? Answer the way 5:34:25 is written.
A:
10:14:56
